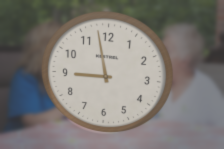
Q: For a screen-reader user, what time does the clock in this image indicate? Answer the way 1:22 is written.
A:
8:58
